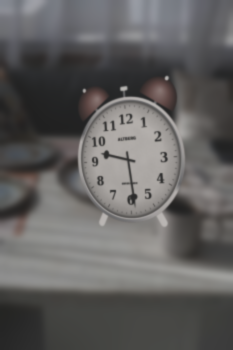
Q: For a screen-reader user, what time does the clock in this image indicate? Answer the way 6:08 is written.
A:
9:29
